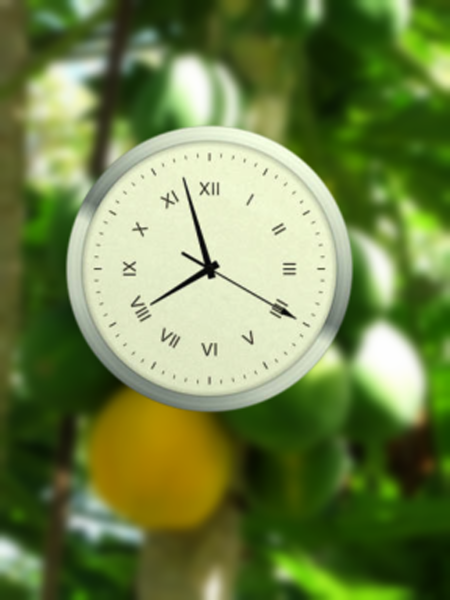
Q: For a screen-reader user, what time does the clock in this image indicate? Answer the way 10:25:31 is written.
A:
7:57:20
